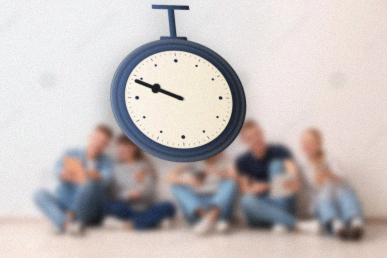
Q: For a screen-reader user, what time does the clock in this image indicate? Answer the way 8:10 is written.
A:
9:49
